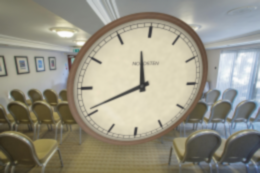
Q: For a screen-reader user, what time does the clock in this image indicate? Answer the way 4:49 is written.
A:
11:41
